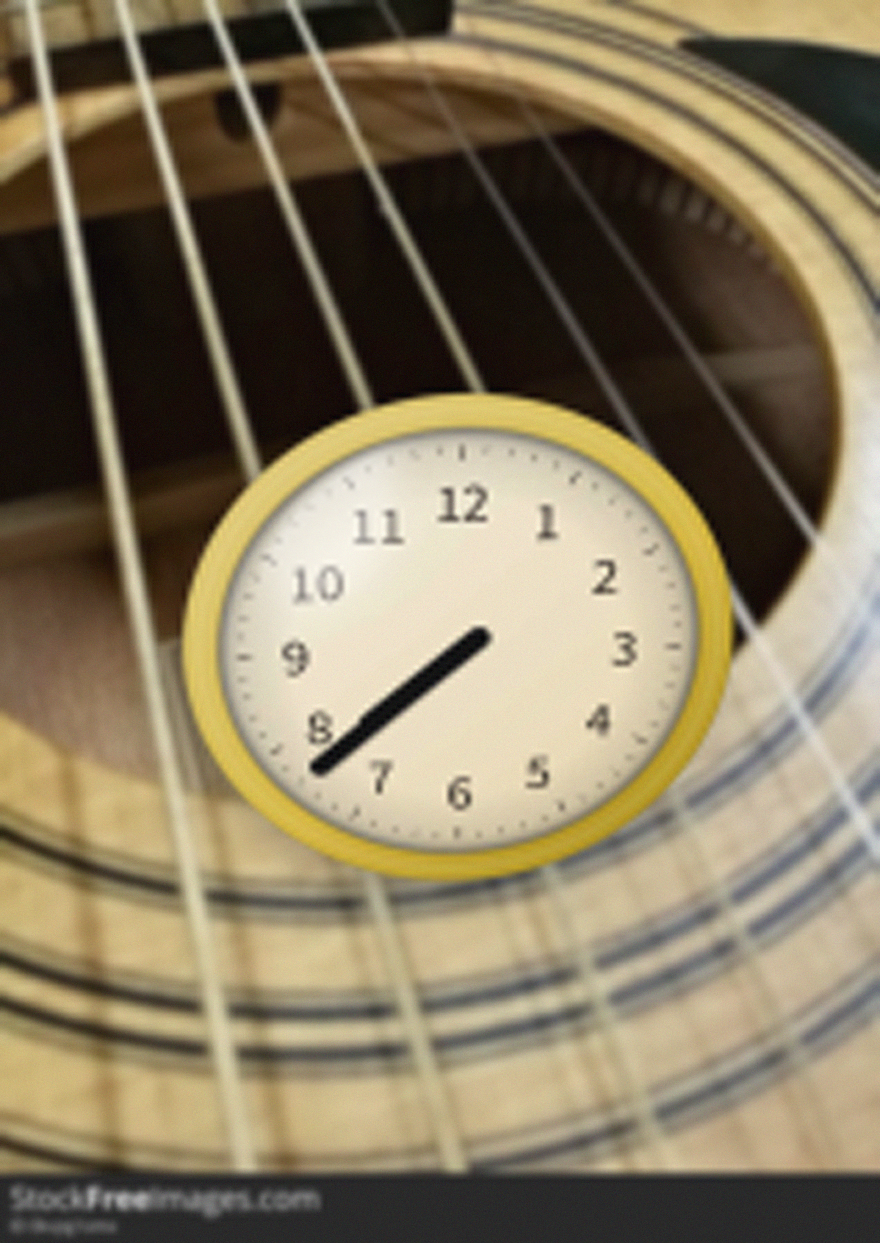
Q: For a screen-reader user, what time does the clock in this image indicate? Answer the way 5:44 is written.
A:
7:38
